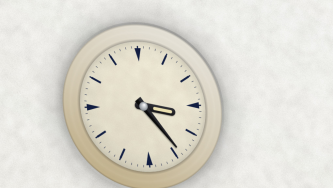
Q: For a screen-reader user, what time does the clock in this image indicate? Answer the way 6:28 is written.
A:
3:24
